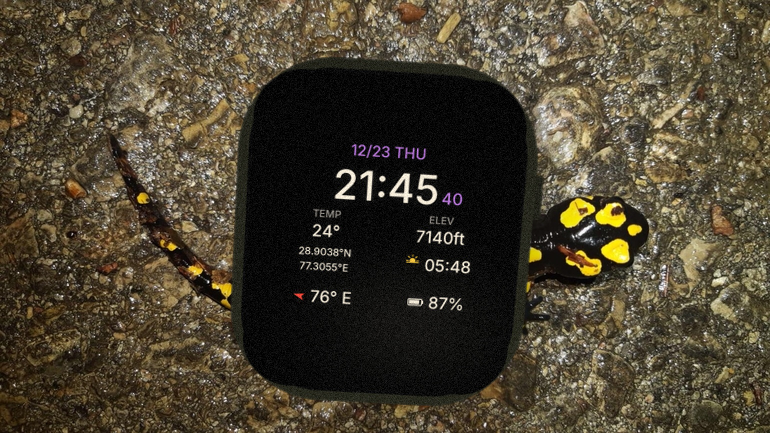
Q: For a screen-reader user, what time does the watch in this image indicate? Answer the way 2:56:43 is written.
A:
21:45:40
